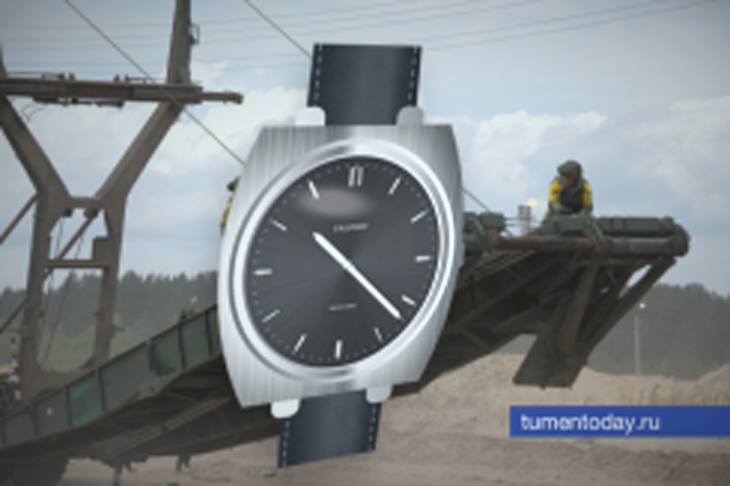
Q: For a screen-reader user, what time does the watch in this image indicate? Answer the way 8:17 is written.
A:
10:22
